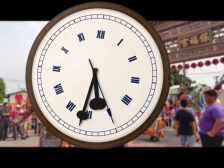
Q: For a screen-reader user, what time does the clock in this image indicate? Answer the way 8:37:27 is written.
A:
5:31:25
